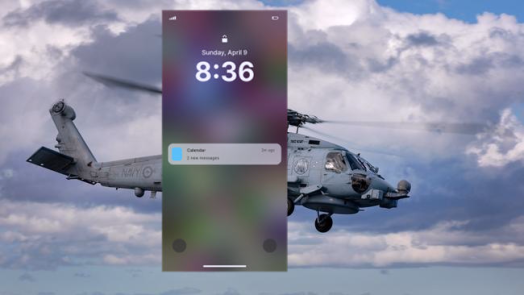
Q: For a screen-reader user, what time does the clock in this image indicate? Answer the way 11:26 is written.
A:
8:36
